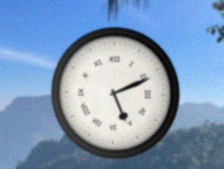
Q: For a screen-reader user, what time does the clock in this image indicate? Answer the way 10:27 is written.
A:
5:11
